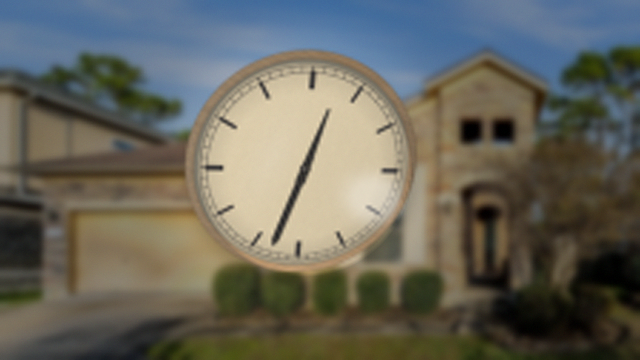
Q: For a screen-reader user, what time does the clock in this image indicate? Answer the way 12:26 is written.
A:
12:33
